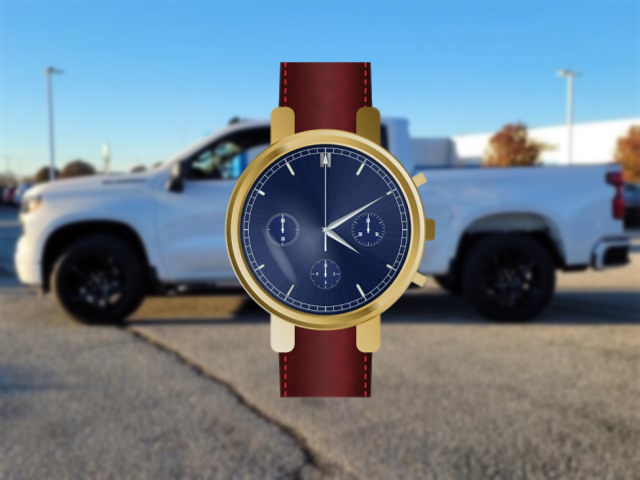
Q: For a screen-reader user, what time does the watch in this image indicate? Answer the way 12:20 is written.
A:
4:10
